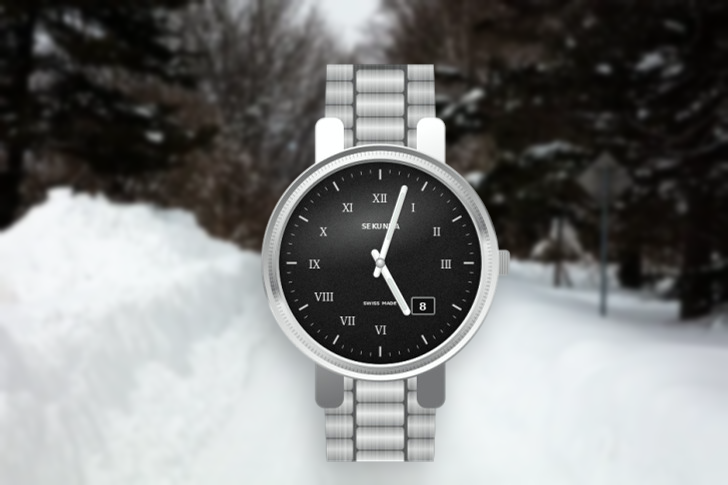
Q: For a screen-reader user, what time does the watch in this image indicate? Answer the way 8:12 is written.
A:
5:03
